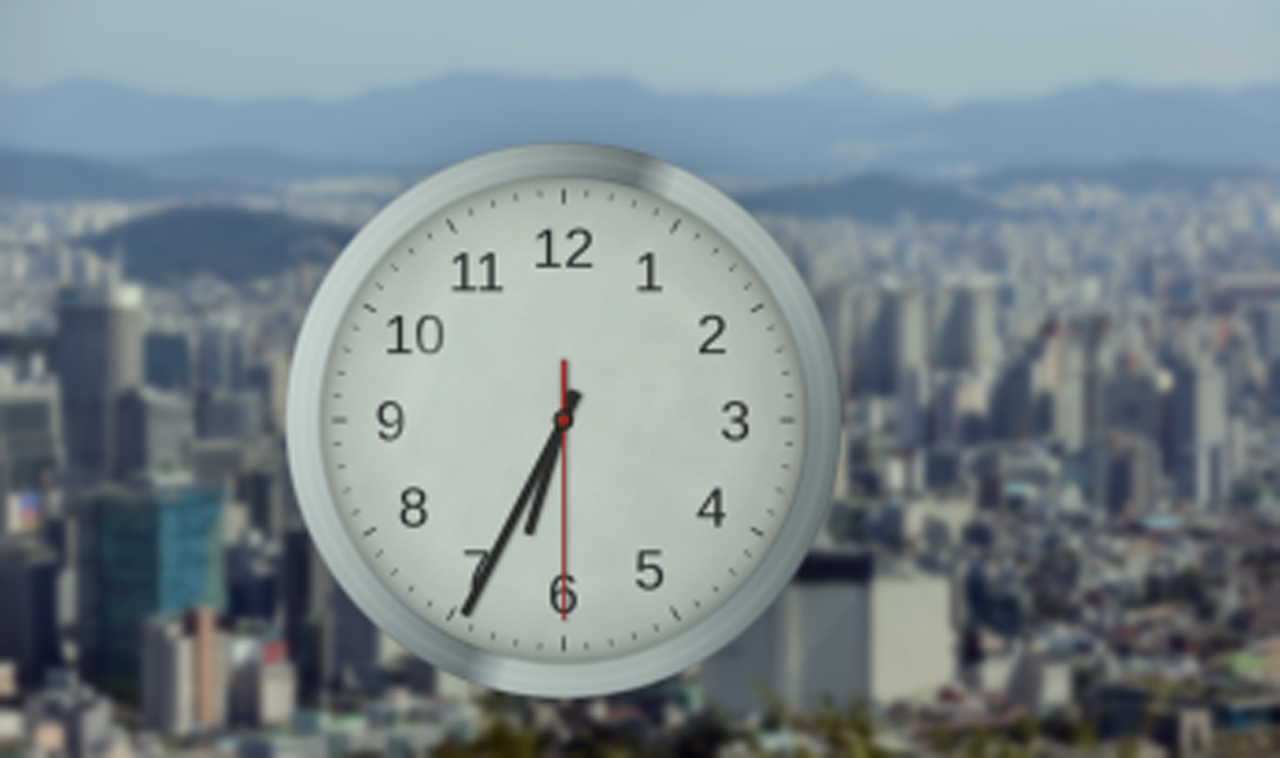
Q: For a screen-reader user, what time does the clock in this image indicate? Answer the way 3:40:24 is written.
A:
6:34:30
